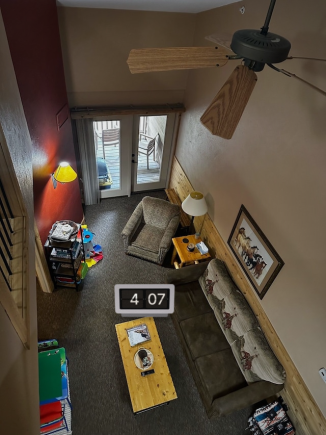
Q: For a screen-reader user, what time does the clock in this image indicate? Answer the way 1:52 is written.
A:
4:07
